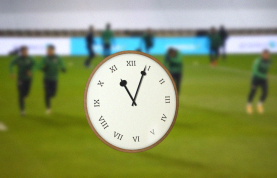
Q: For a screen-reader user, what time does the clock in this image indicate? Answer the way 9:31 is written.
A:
11:04
